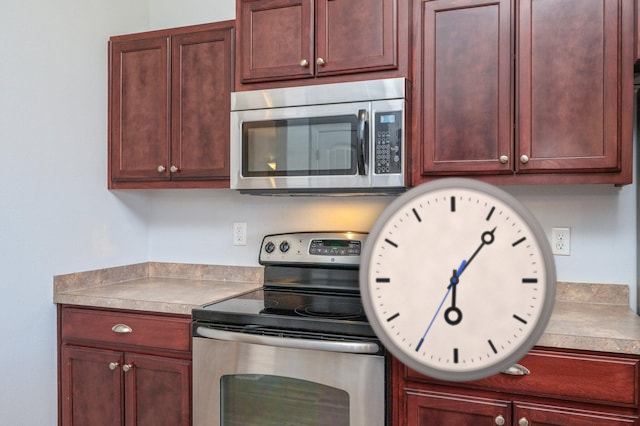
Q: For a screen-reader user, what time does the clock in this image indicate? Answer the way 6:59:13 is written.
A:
6:06:35
